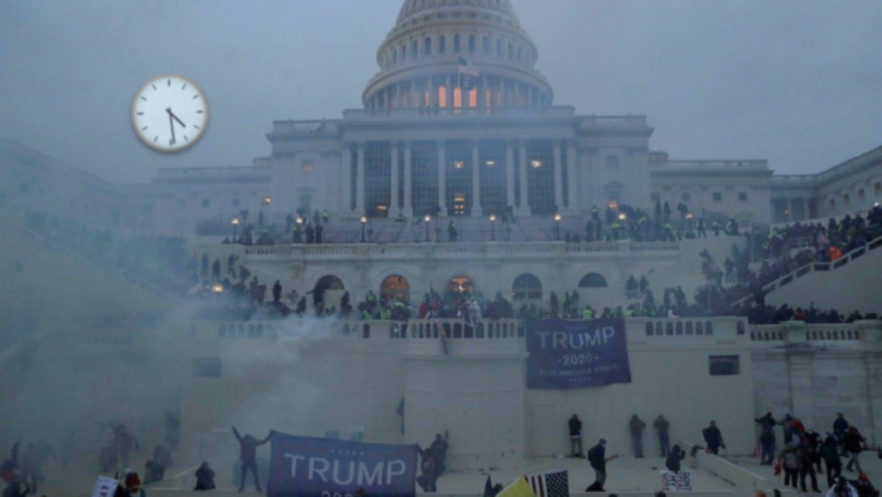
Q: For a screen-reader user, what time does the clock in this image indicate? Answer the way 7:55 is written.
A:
4:29
